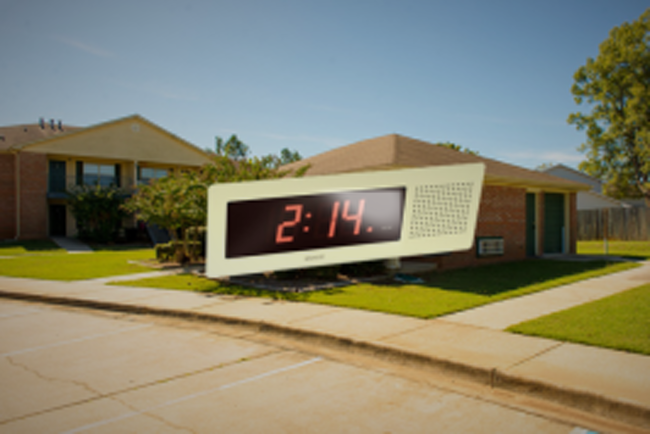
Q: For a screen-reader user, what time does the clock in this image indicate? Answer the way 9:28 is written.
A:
2:14
